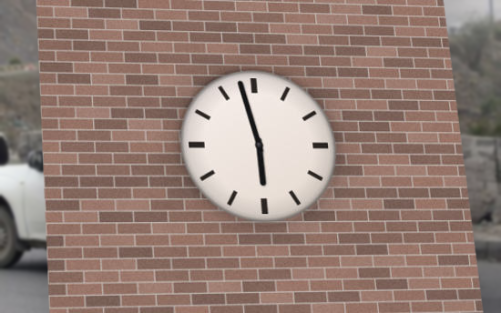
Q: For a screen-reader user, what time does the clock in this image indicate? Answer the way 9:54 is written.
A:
5:58
